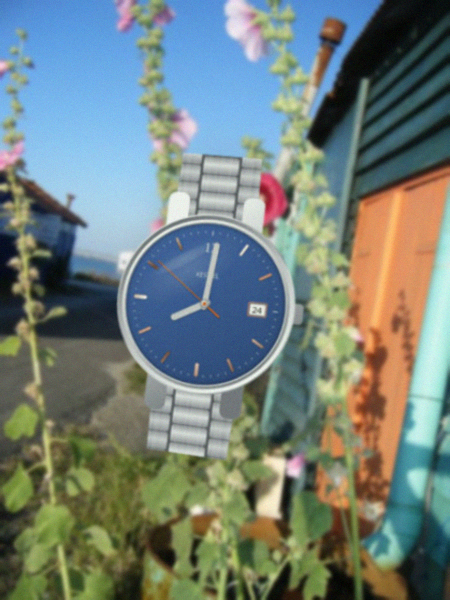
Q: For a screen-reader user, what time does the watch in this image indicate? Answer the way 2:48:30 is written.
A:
8:00:51
